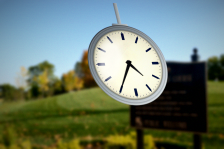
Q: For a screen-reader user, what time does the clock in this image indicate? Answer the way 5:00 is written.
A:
4:35
